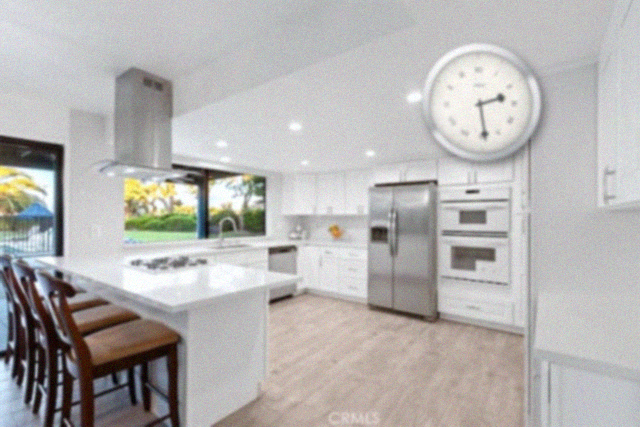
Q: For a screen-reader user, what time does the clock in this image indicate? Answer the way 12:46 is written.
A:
2:29
